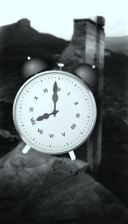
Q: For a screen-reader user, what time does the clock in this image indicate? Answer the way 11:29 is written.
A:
7:59
